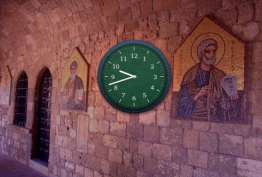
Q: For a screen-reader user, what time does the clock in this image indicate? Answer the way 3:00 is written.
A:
9:42
